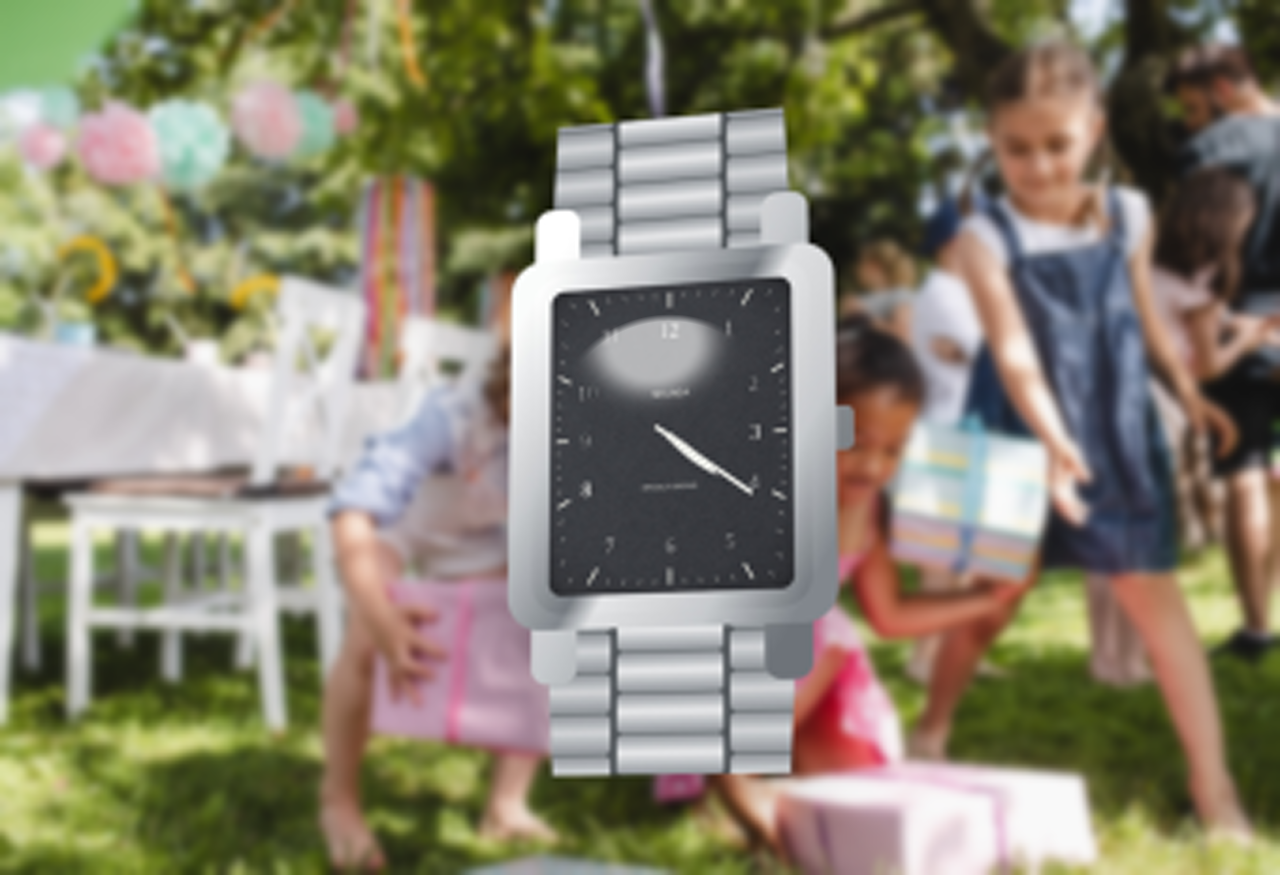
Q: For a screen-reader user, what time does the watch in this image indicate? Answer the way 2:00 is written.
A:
4:21
